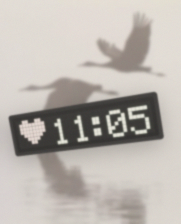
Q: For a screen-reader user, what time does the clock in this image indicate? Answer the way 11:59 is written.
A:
11:05
